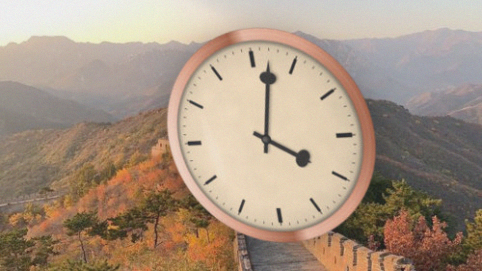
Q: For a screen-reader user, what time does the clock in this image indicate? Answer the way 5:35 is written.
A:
4:02
